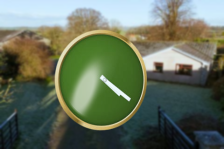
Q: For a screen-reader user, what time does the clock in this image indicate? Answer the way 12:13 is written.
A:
4:21
